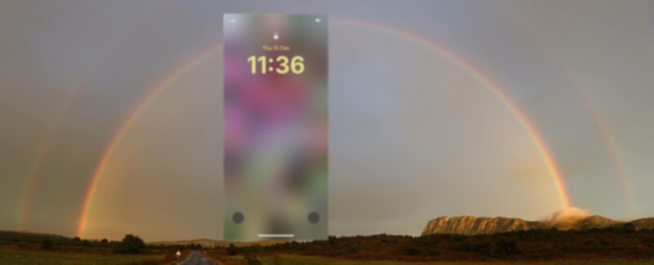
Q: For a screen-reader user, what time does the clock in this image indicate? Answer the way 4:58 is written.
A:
11:36
